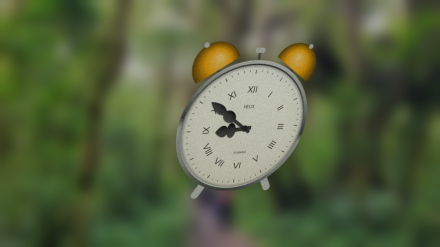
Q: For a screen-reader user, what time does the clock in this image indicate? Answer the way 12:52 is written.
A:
8:51
